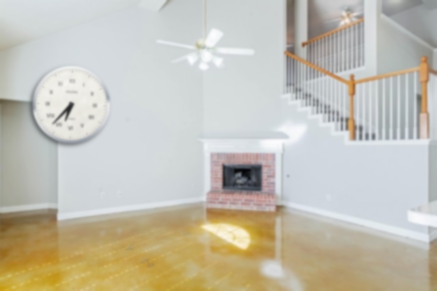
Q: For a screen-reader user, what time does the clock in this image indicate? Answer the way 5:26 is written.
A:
6:37
